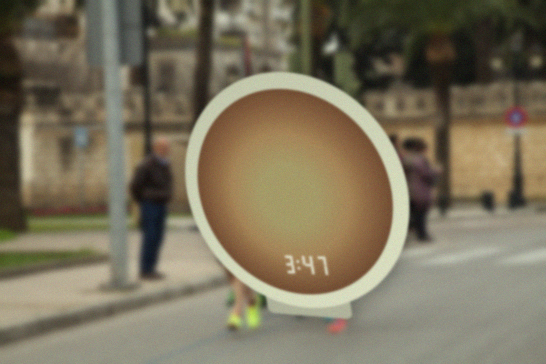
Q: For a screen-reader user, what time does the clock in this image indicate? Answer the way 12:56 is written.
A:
3:47
